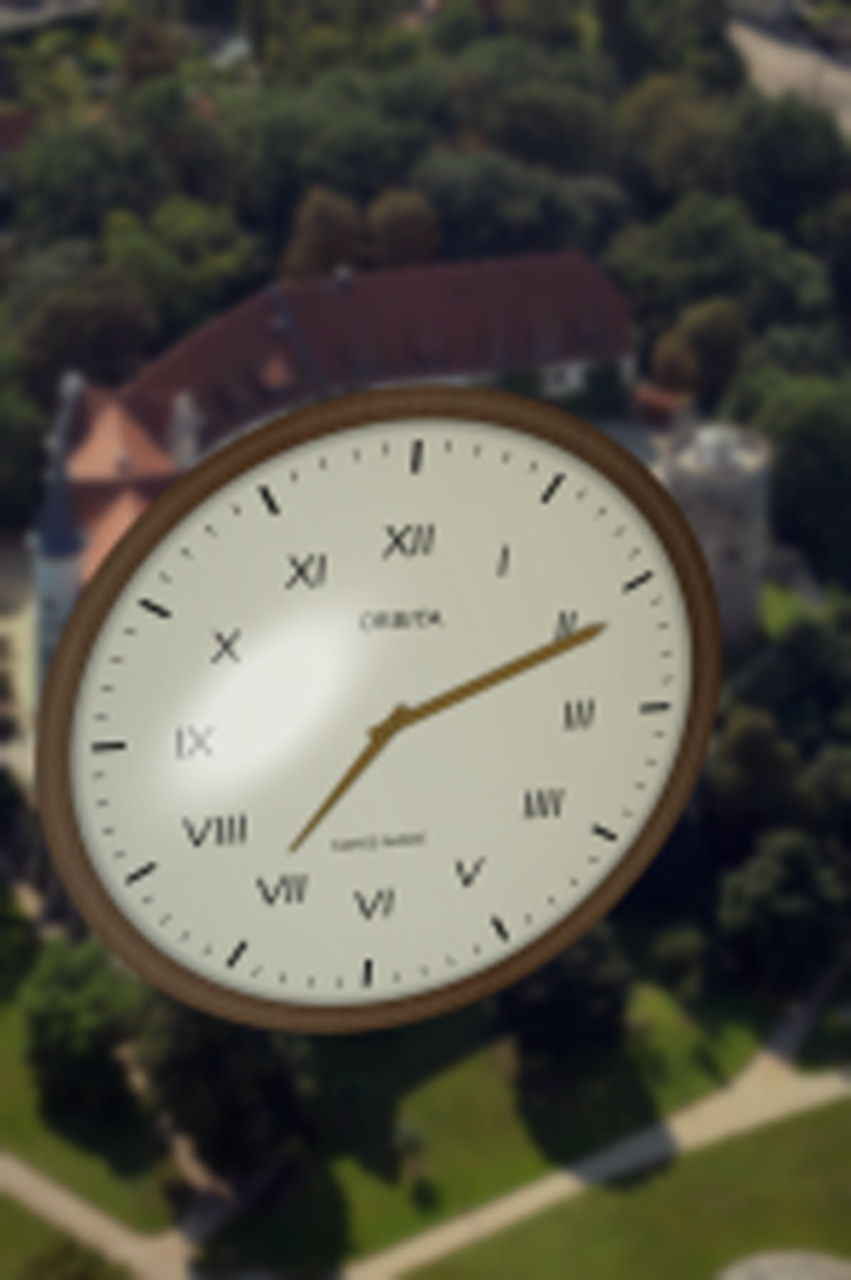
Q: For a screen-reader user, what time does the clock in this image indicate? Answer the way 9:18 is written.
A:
7:11
